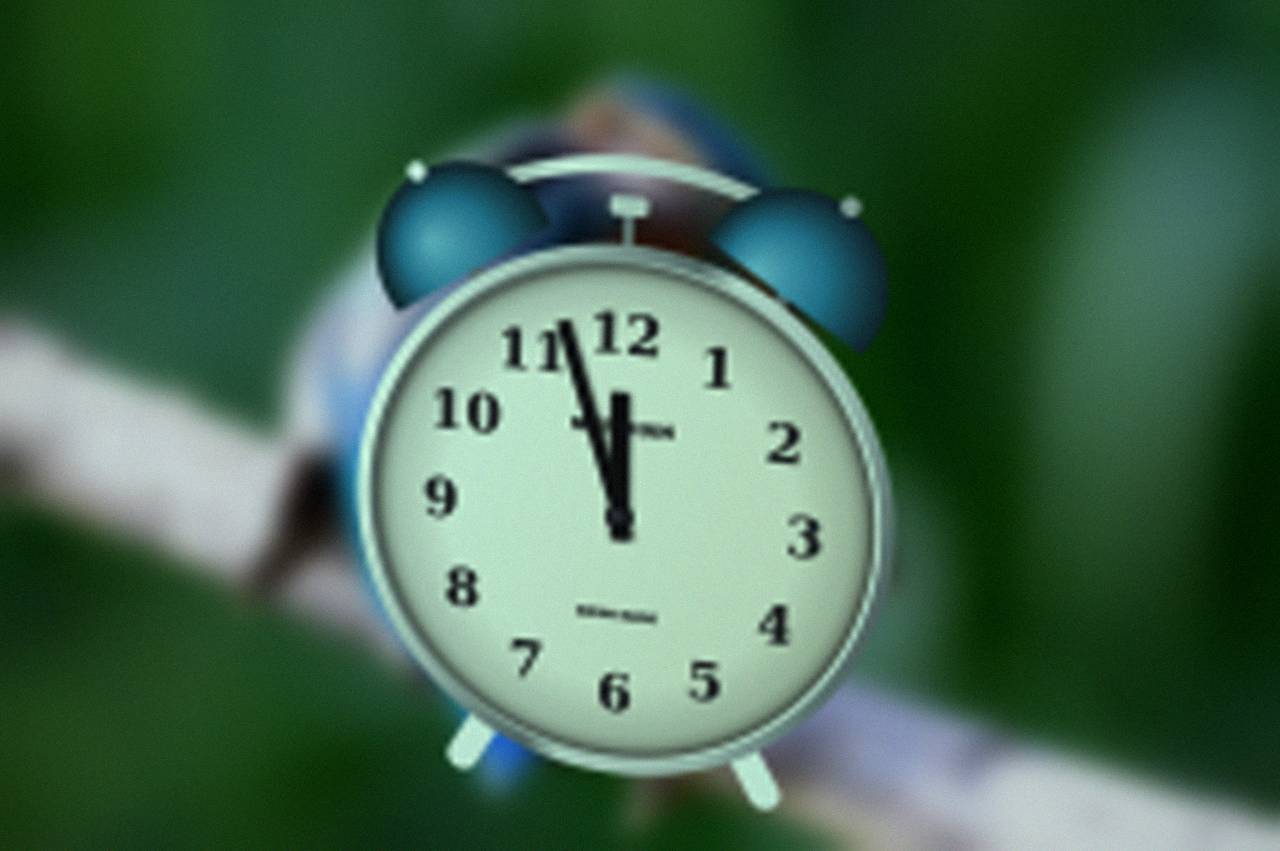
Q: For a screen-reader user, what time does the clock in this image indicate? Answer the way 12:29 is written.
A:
11:57
